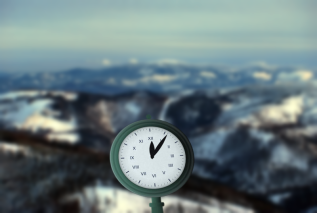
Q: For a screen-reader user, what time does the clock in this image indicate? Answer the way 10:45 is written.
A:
12:06
